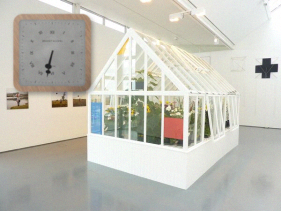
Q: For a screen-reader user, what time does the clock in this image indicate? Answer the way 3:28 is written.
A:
6:32
